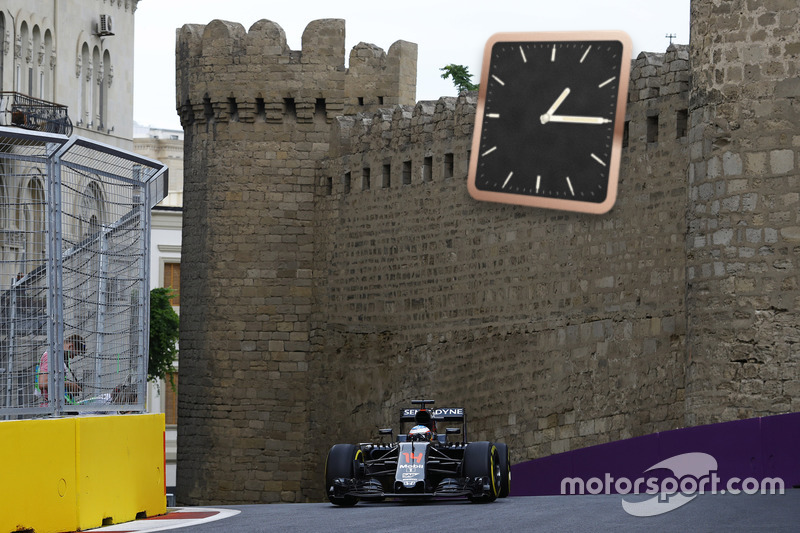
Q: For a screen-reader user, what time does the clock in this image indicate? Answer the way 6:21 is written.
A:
1:15
